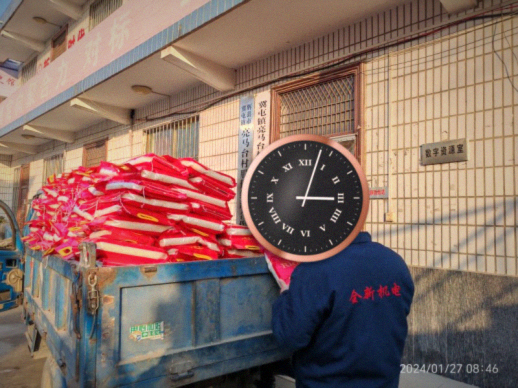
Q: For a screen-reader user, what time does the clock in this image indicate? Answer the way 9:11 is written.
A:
3:03
